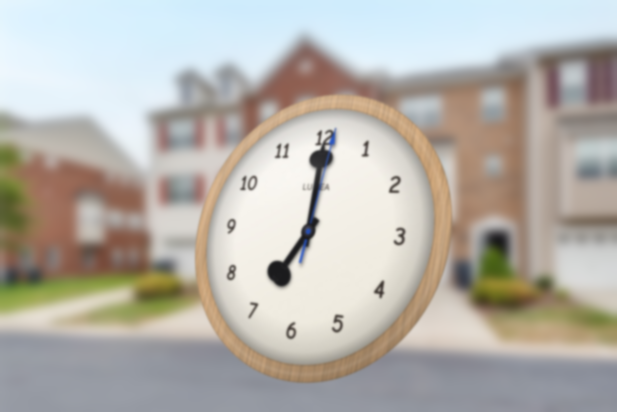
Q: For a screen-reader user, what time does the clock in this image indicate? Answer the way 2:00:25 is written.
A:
7:00:01
